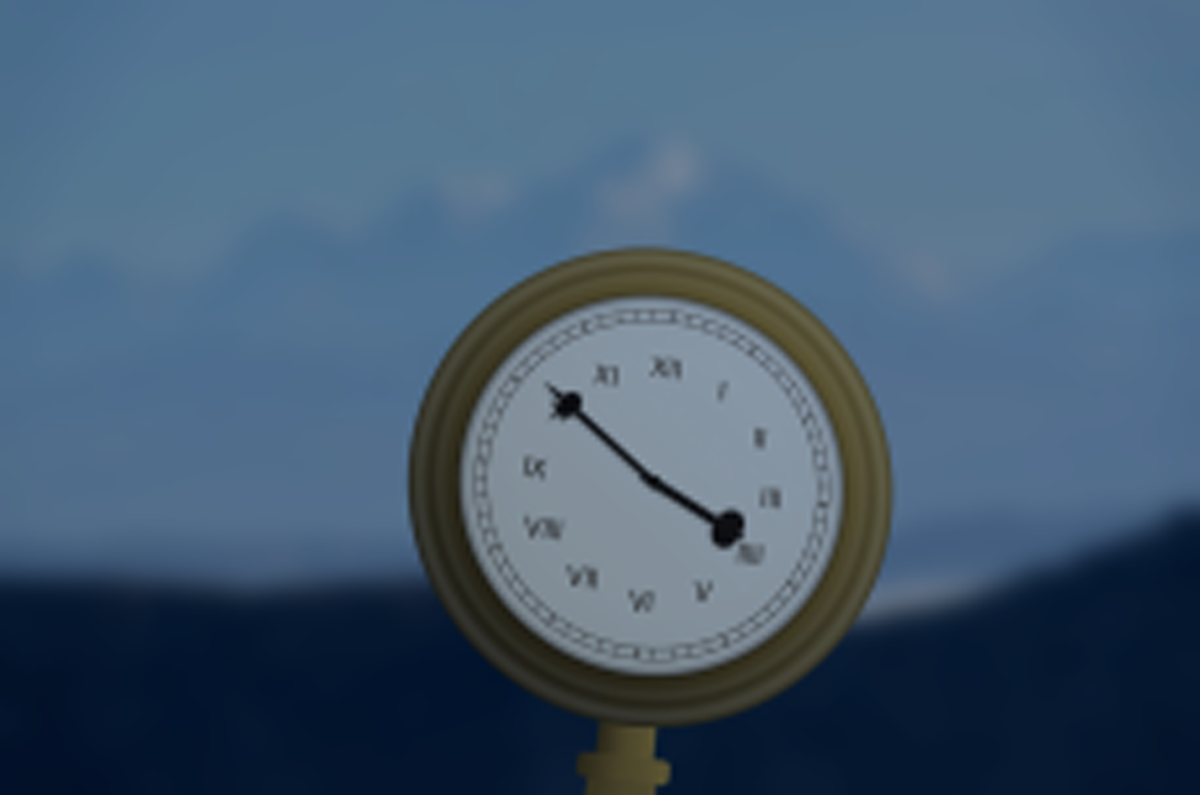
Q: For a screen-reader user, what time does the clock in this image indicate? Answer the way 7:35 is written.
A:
3:51
